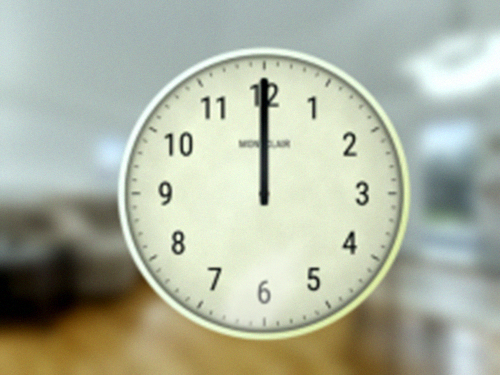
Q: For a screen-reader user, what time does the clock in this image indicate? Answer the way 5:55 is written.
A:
12:00
